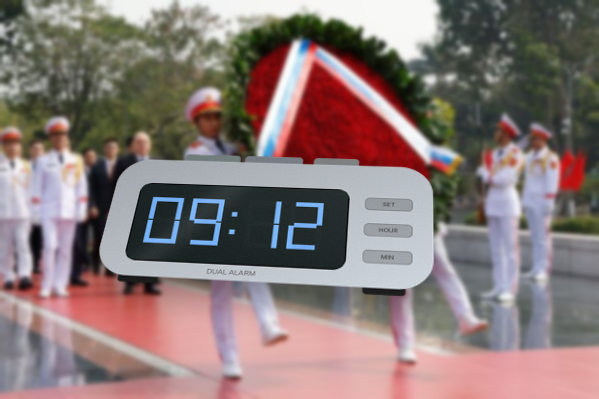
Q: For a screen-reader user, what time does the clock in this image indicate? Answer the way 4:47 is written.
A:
9:12
